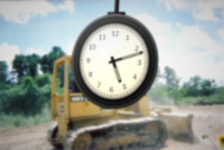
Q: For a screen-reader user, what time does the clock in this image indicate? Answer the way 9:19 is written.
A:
5:12
